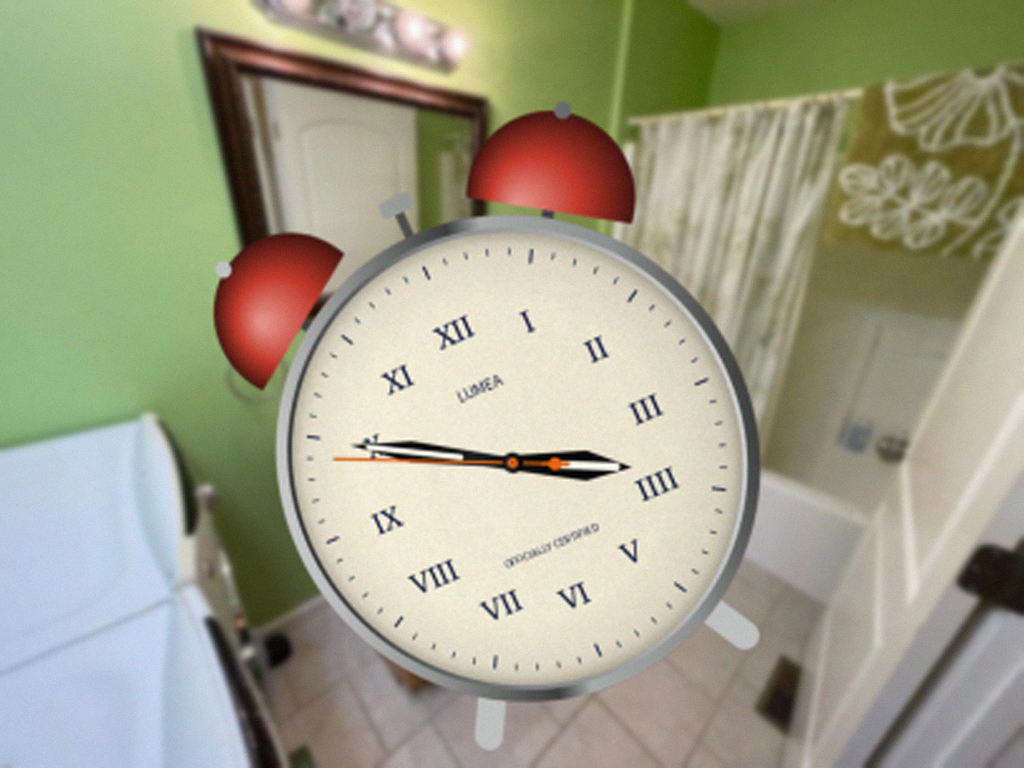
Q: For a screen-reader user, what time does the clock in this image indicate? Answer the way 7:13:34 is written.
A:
3:49:49
